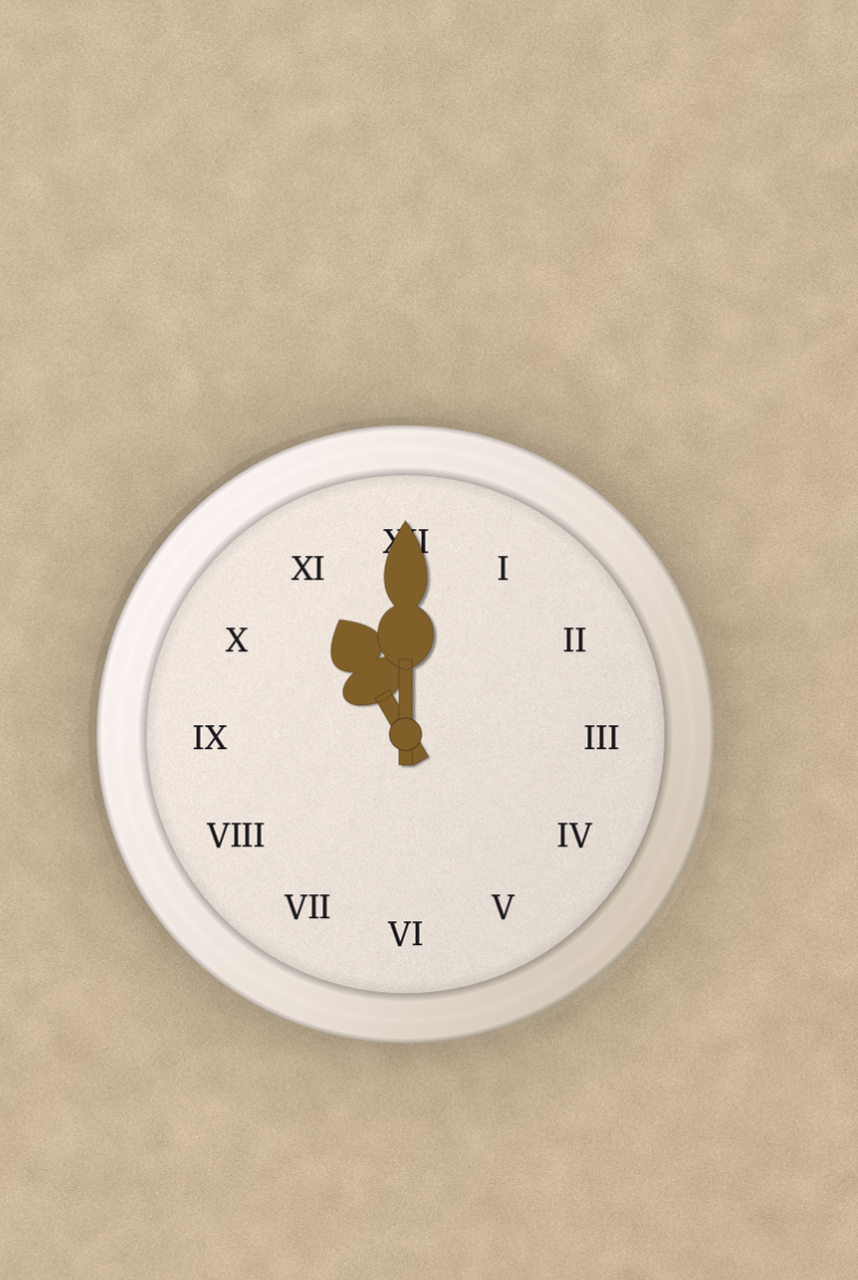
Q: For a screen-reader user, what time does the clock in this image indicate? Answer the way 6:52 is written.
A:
11:00
